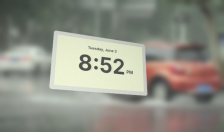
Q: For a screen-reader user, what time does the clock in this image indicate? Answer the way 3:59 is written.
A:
8:52
